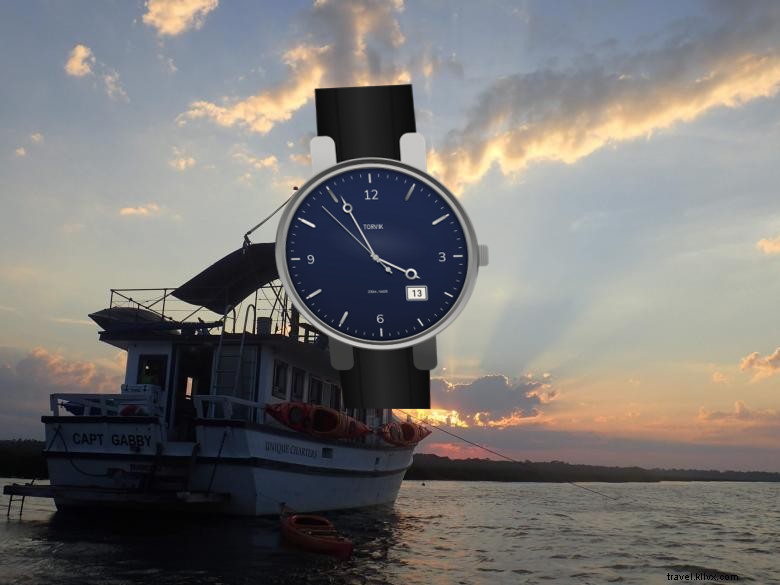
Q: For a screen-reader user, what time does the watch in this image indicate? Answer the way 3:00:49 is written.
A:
3:55:53
